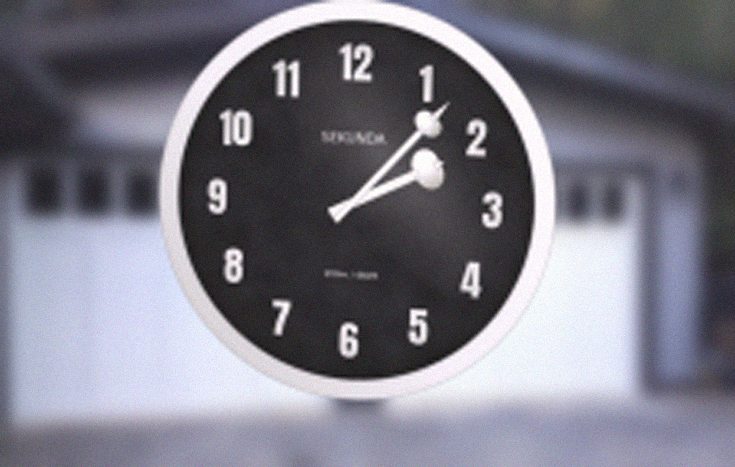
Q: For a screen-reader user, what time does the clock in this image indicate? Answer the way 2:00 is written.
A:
2:07
